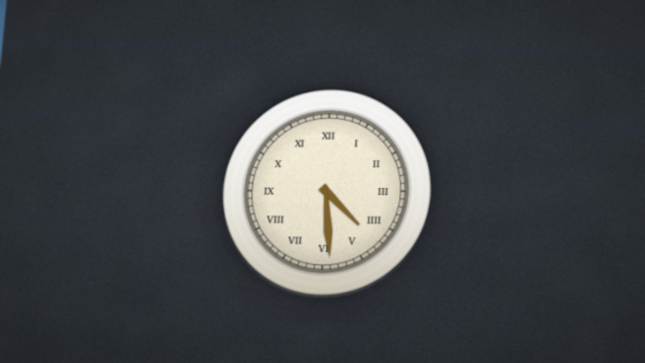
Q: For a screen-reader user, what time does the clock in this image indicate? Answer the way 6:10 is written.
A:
4:29
